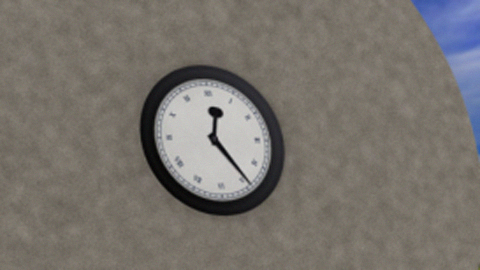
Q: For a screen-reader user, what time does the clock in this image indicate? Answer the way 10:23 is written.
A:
12:24
